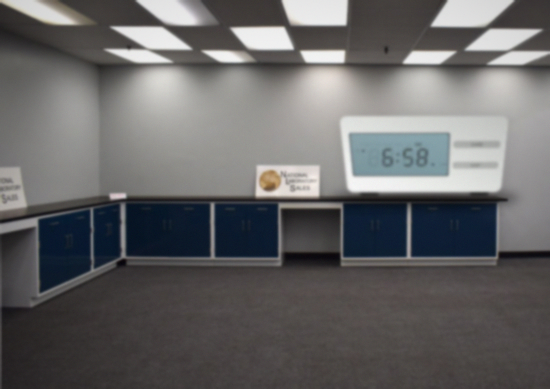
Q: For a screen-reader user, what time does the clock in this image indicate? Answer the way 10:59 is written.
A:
6:58
